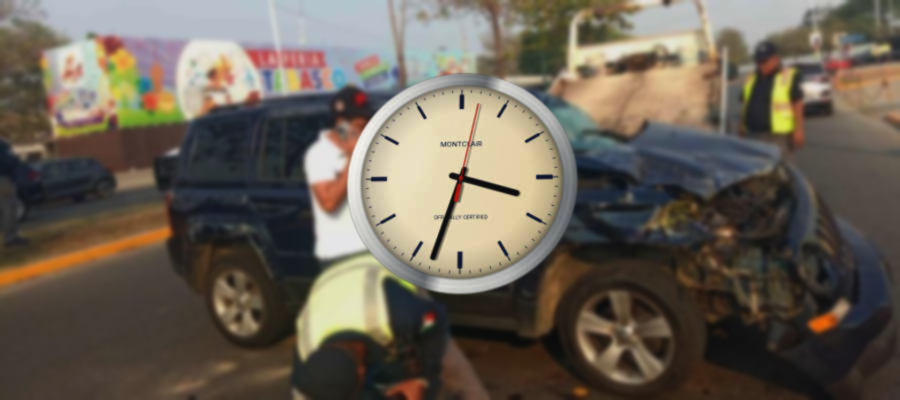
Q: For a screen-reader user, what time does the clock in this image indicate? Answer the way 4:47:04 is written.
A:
3:33:02
